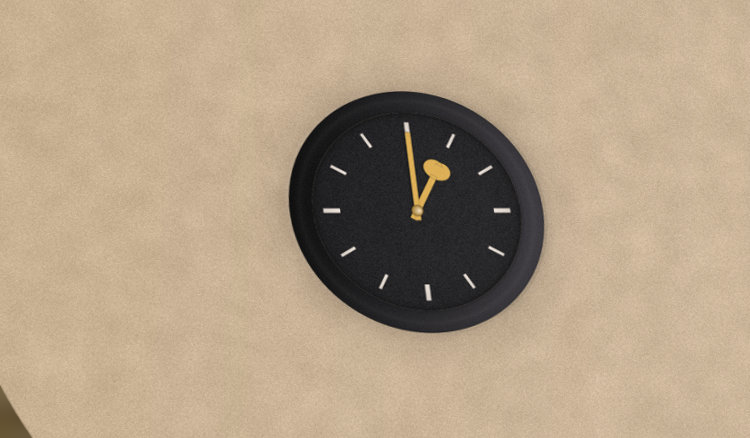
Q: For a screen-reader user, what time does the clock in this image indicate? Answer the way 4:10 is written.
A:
1:00
